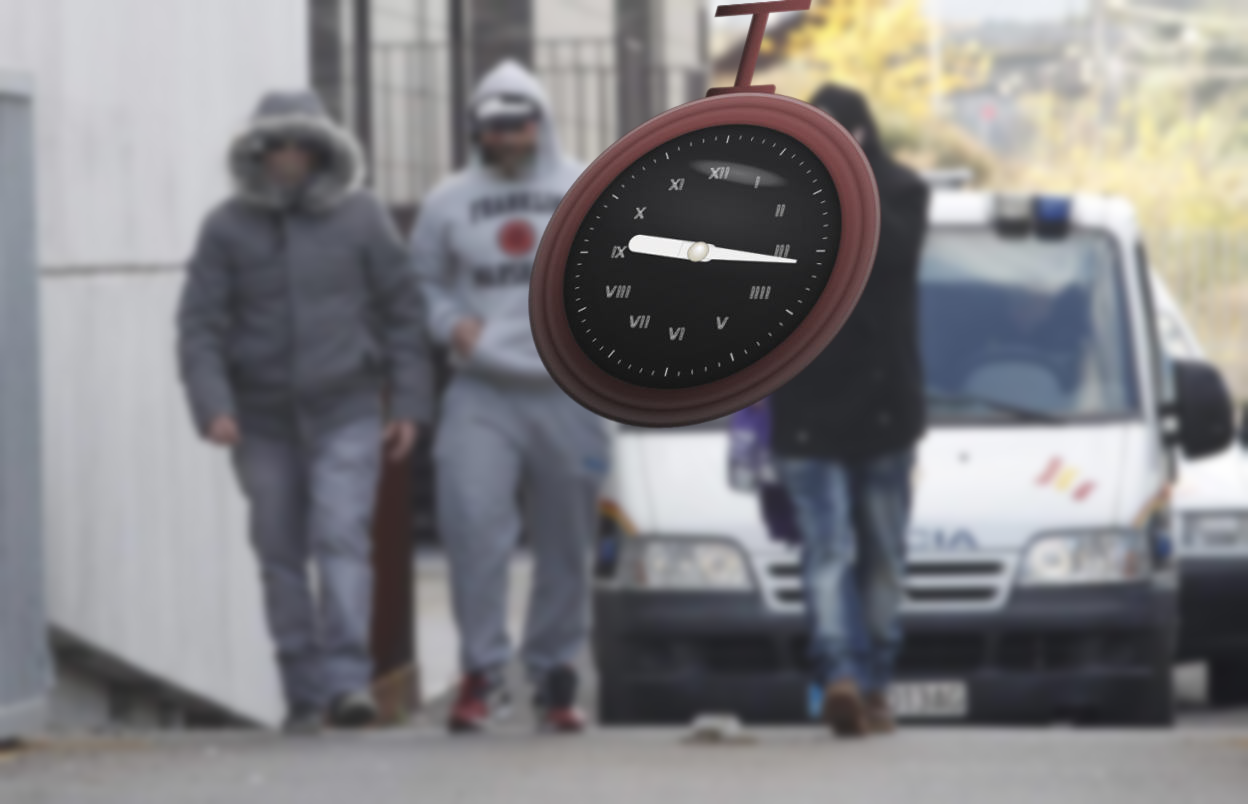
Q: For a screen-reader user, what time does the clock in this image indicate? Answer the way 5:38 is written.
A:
9:16
